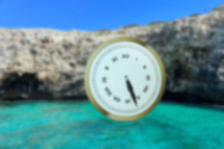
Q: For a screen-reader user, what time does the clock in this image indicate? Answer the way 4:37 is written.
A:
5:27
